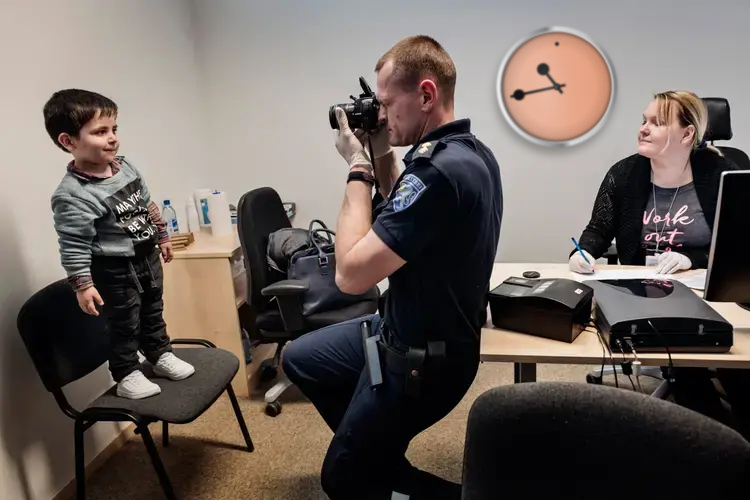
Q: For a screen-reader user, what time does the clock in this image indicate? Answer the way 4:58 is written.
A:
10:43
